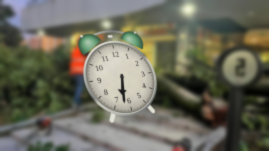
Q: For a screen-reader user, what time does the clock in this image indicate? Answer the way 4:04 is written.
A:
6:32
